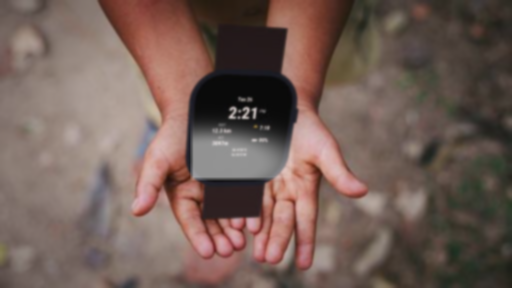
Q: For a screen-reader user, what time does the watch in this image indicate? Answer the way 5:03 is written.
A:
2:21
